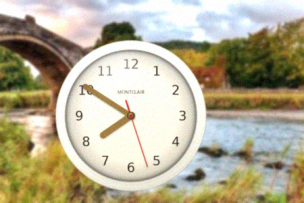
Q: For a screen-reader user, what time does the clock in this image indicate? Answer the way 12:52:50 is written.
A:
7:50:27
